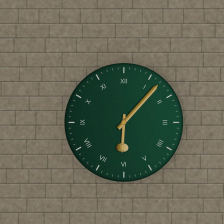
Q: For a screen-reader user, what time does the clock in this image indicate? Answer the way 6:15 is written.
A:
6:07
